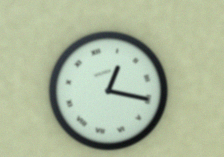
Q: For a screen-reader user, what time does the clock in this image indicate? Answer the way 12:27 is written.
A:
1:20
